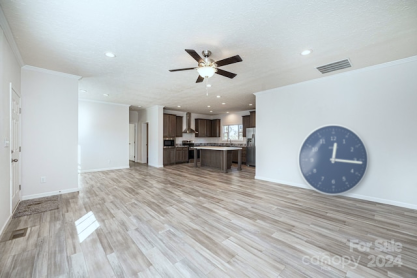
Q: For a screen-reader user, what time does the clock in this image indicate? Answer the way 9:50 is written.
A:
12:16
